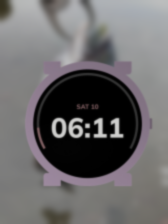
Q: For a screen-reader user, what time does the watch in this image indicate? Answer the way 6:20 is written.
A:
6:11
